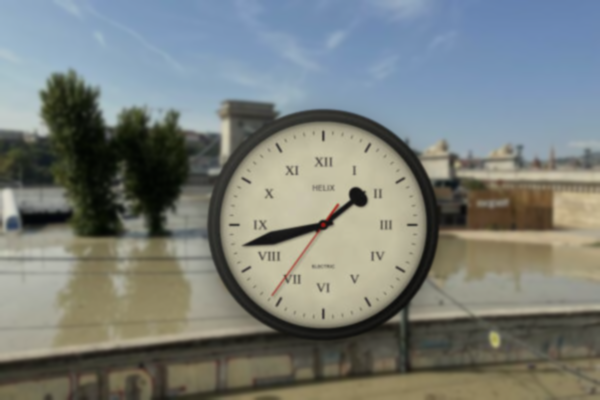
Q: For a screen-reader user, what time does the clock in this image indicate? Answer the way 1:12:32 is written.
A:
1:42:36
